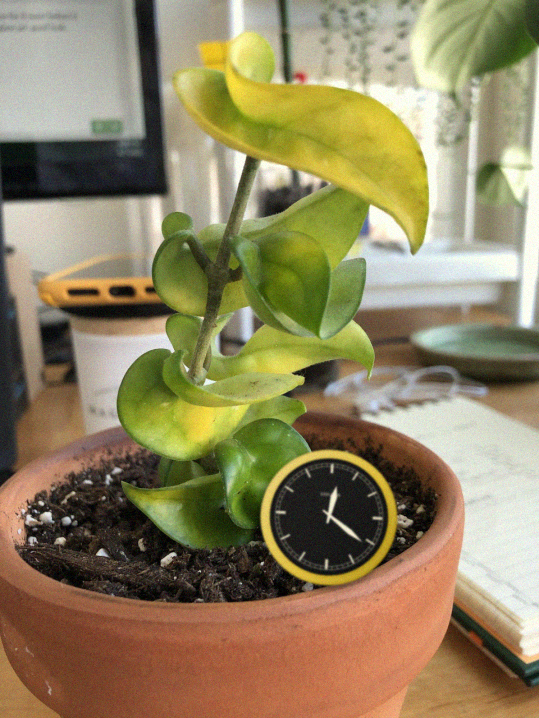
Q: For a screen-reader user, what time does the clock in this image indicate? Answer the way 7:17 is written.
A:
12:21
